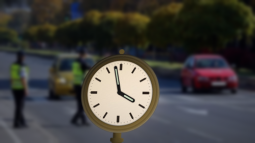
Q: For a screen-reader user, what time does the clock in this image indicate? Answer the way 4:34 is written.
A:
3:58
